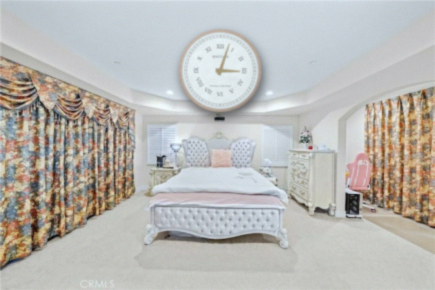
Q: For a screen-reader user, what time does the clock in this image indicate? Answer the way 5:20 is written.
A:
3:03
